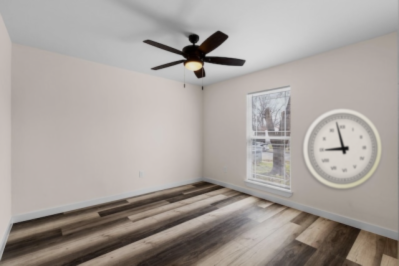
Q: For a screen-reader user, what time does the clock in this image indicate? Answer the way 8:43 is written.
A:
8:58
